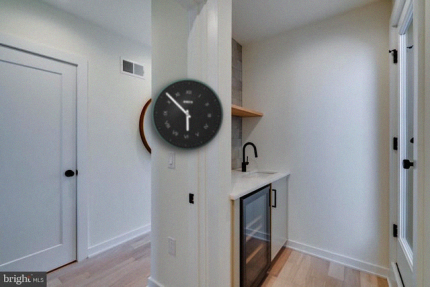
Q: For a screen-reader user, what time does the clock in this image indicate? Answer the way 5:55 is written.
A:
5:52
